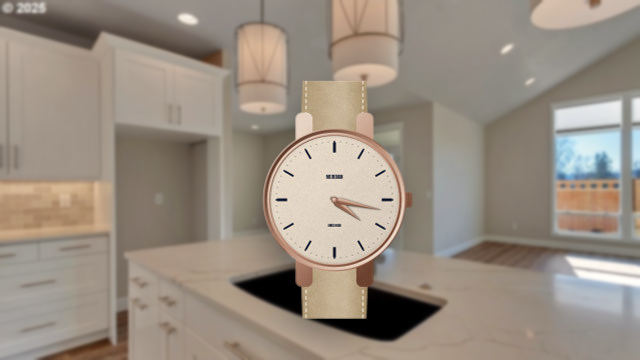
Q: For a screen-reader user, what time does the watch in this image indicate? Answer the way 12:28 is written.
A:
4:17
